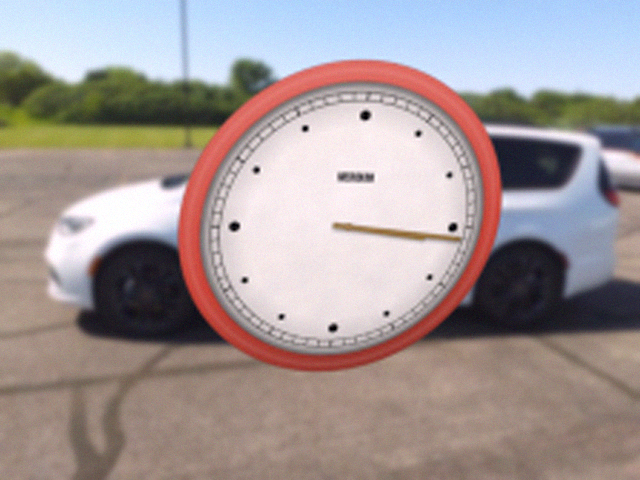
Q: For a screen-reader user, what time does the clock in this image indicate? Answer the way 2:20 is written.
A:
3:16
